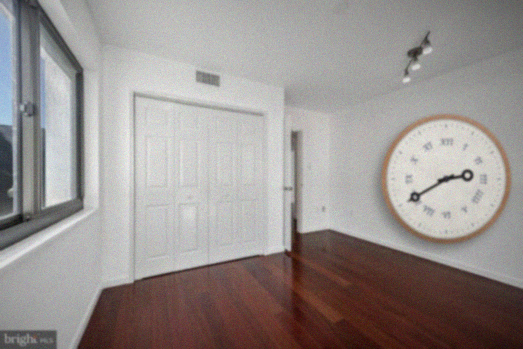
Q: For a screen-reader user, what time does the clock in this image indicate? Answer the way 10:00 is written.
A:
2:40
